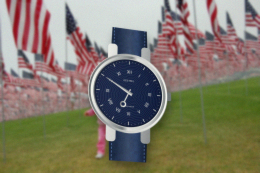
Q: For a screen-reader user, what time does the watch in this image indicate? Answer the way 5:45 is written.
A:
6:50
